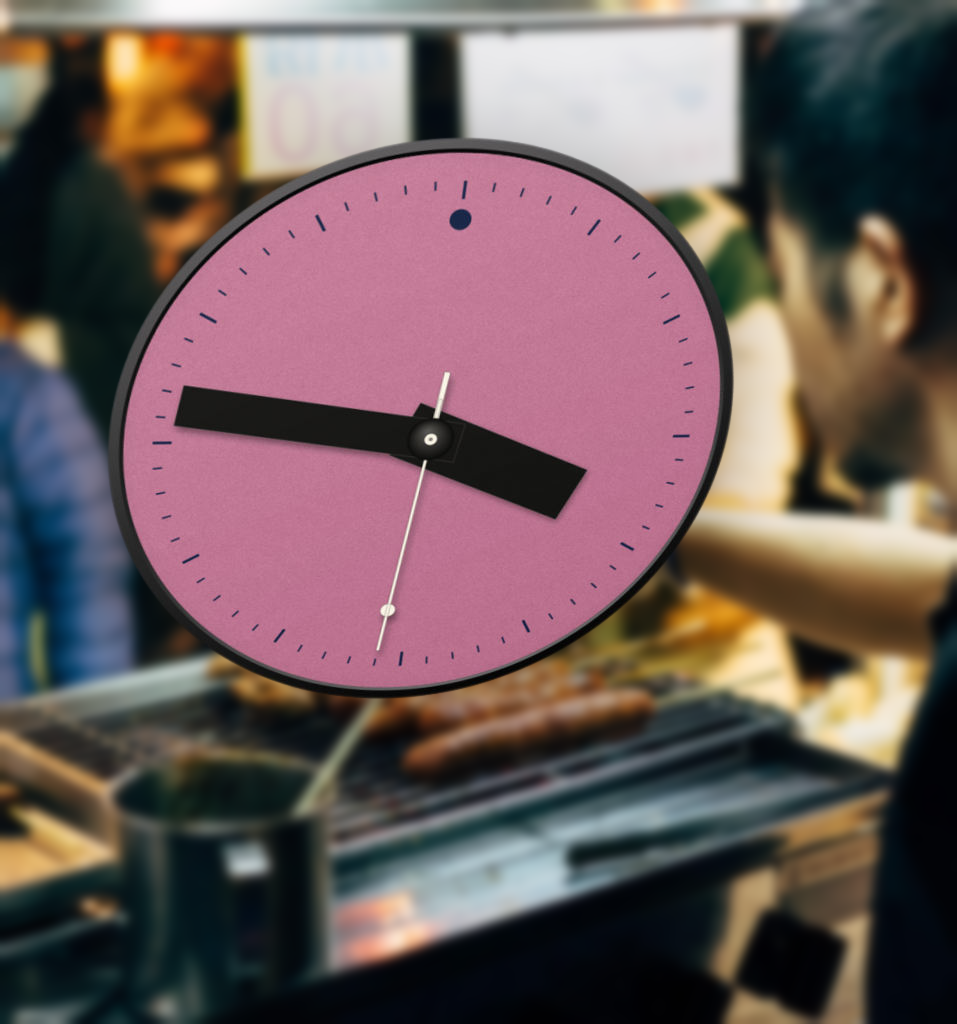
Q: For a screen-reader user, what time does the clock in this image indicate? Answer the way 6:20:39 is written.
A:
3:46:31
